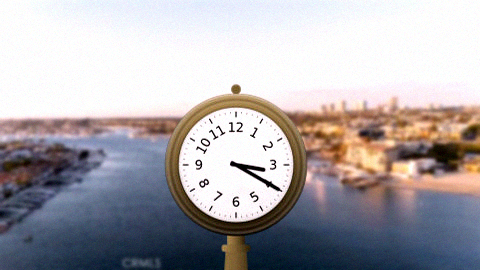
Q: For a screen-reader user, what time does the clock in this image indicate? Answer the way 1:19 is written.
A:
3:20
